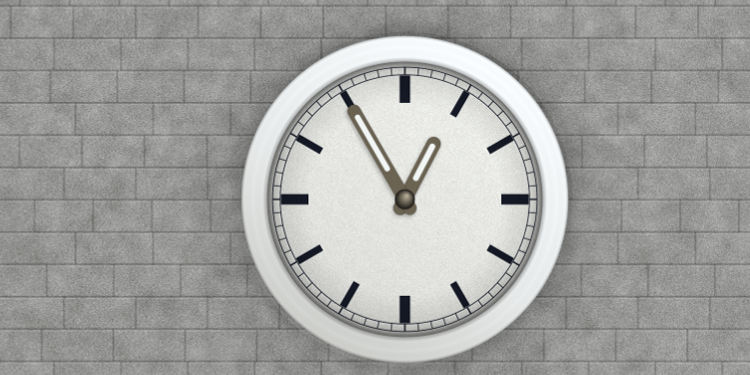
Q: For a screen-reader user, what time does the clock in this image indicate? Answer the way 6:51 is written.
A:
12:55
